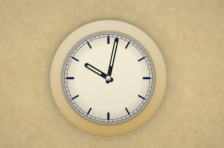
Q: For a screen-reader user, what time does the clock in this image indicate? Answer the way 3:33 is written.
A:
10:02
